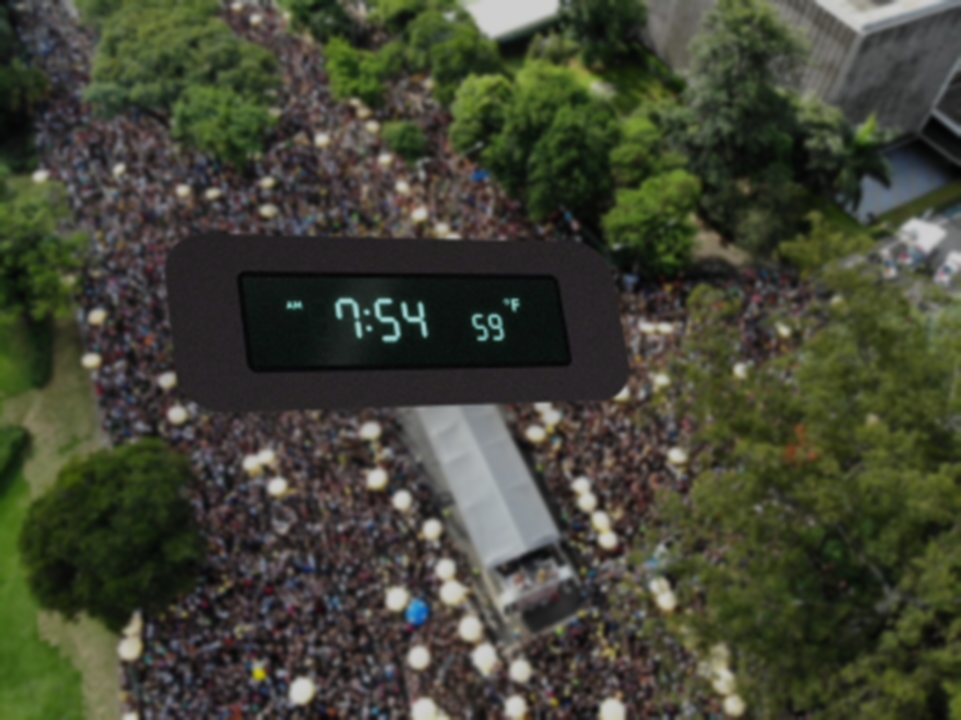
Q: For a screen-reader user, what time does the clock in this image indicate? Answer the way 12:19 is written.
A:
7:54
